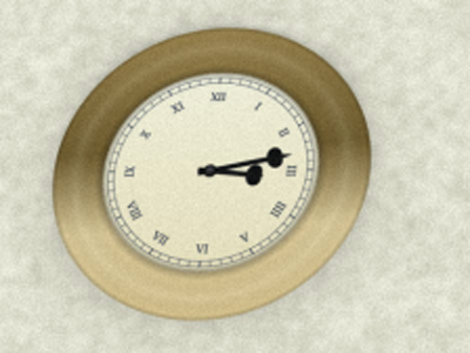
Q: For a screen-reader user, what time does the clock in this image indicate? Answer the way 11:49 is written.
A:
3:13
